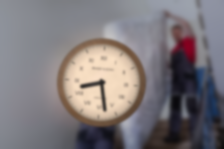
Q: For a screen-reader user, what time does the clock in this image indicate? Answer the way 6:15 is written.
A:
8:28
